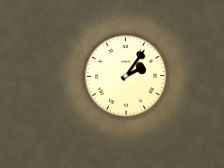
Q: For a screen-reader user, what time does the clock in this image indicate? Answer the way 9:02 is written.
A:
2:06
